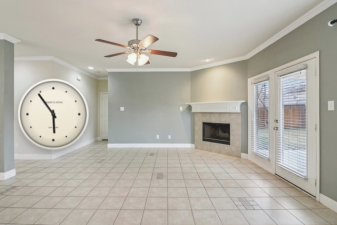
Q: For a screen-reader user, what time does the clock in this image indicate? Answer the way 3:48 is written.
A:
5:54
